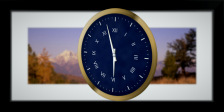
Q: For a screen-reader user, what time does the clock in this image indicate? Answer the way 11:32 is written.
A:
5:57
